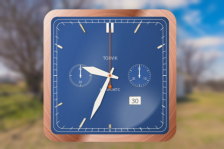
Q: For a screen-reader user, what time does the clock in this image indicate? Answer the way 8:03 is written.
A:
9:34
